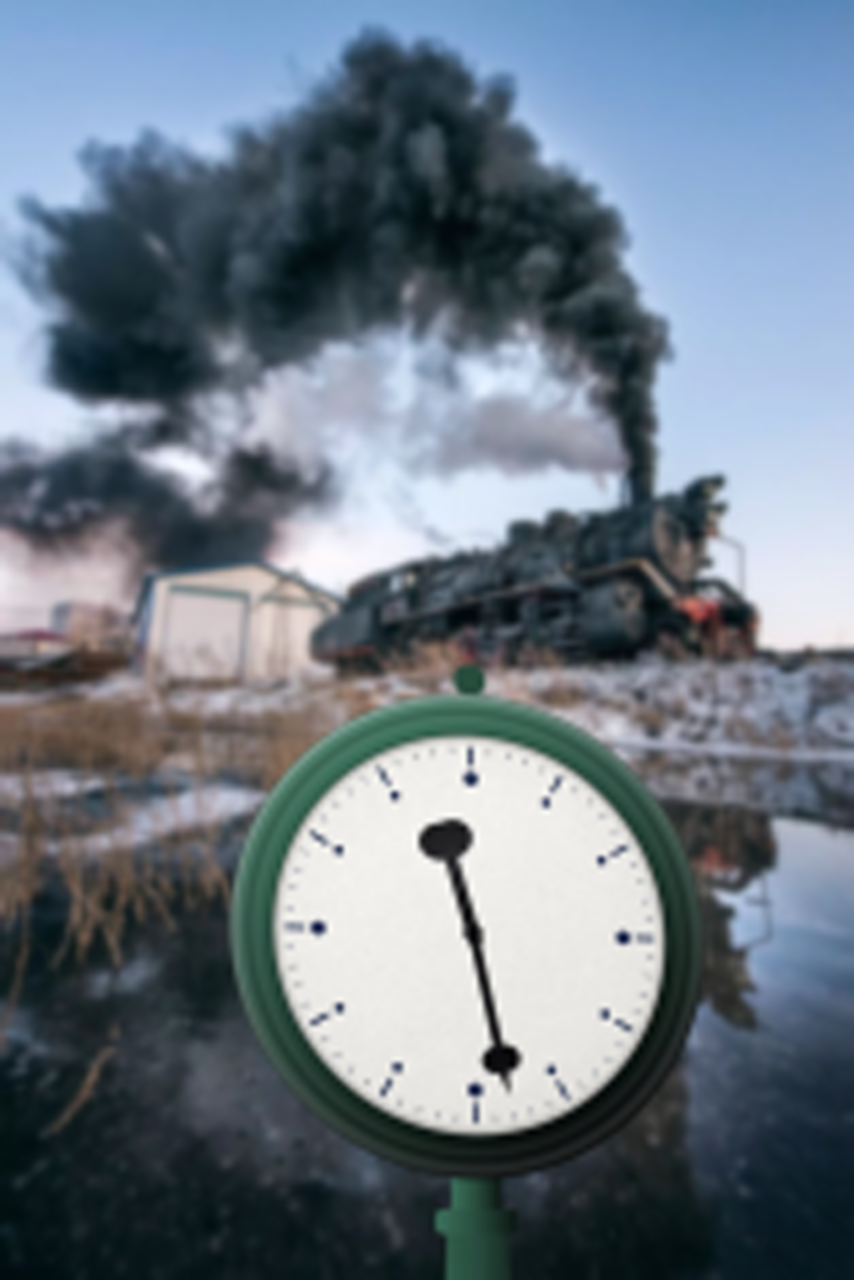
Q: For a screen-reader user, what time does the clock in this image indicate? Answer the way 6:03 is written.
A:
11:28
